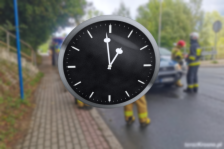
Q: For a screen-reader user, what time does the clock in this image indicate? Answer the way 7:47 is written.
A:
12:59
